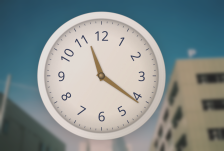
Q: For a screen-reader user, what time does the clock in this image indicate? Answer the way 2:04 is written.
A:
11:21
